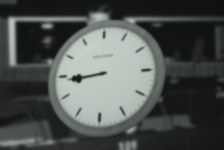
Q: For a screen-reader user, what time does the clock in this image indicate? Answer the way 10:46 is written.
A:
8:44
